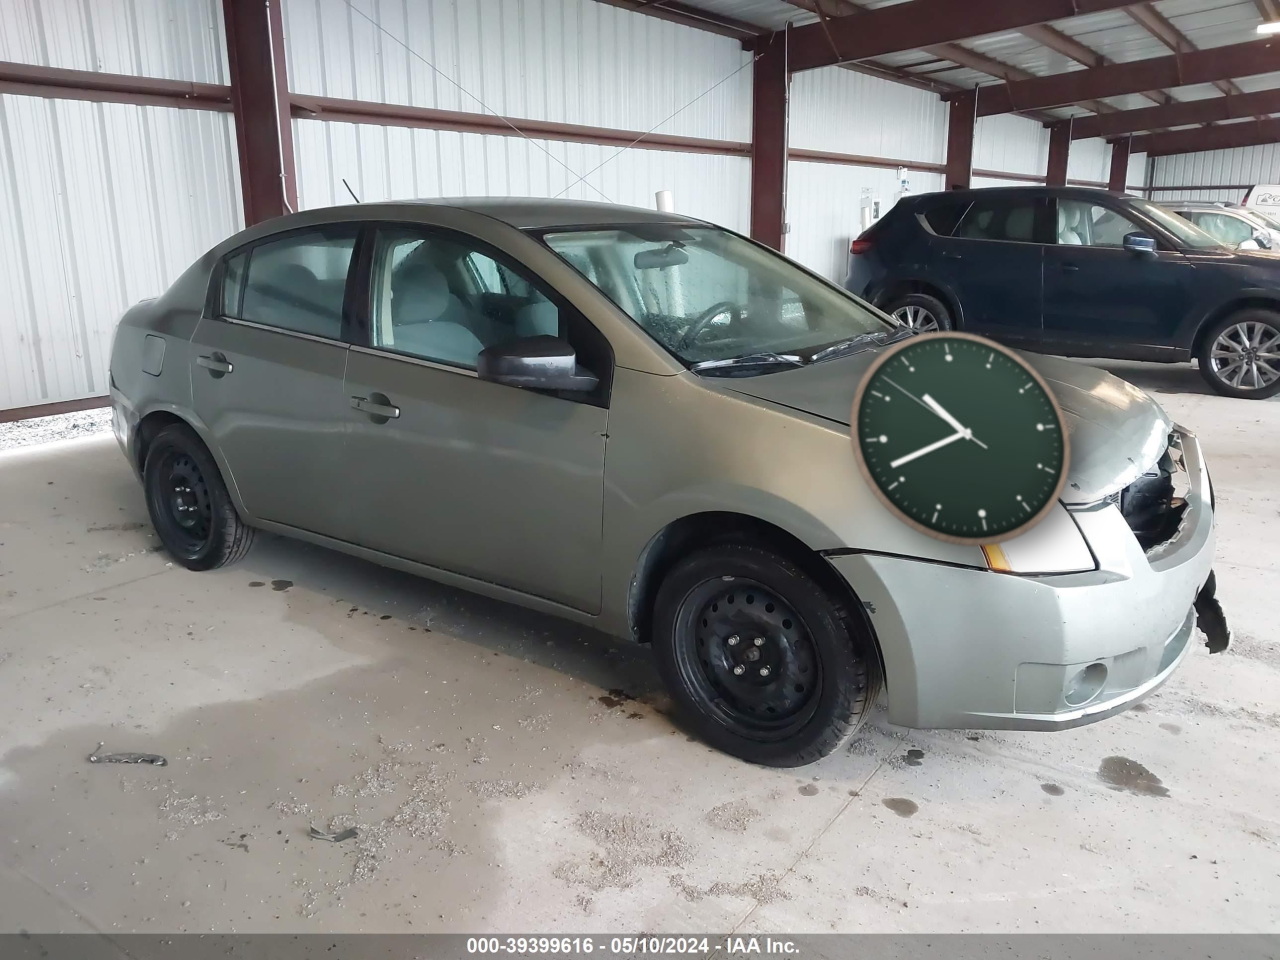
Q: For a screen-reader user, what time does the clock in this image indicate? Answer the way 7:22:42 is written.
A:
10:41:52
